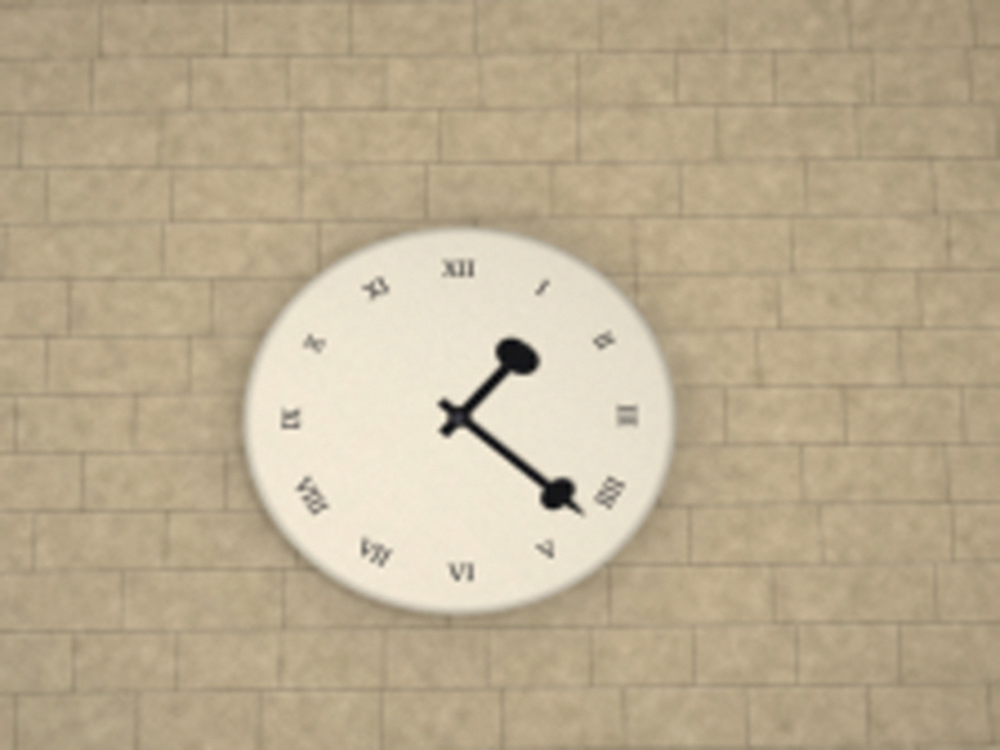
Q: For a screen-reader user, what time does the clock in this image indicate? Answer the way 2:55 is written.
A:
1:22
